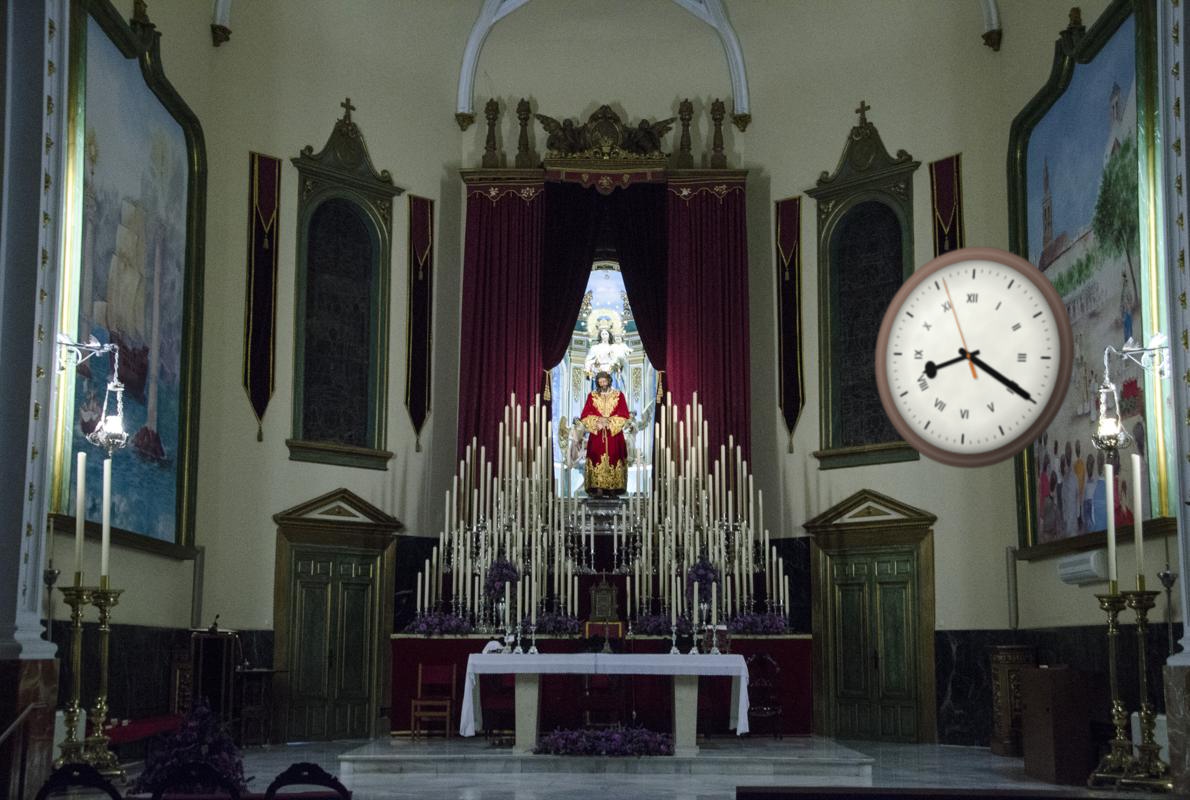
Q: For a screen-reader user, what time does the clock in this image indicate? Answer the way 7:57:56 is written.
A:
8:19:56
